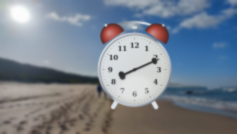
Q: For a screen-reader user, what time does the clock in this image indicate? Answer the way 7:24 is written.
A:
8:11
